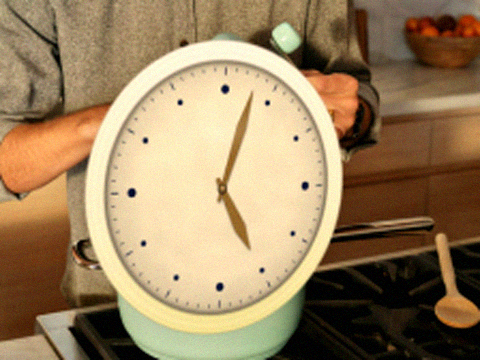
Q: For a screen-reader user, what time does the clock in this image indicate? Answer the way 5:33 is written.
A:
5:03
